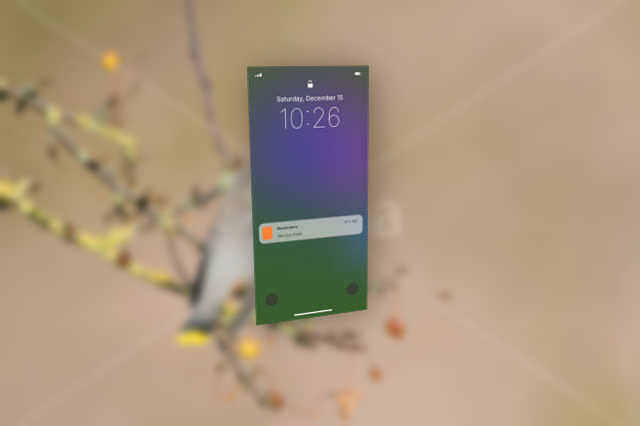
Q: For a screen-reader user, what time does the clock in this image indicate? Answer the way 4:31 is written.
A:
10:26
